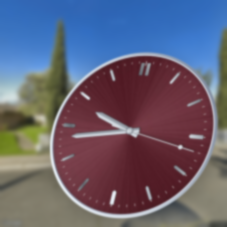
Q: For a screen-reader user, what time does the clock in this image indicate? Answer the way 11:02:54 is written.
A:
9:43:17
